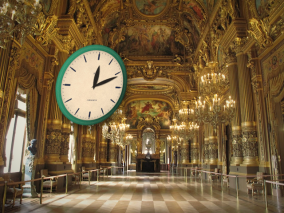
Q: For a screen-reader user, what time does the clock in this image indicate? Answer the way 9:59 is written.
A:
12:11
